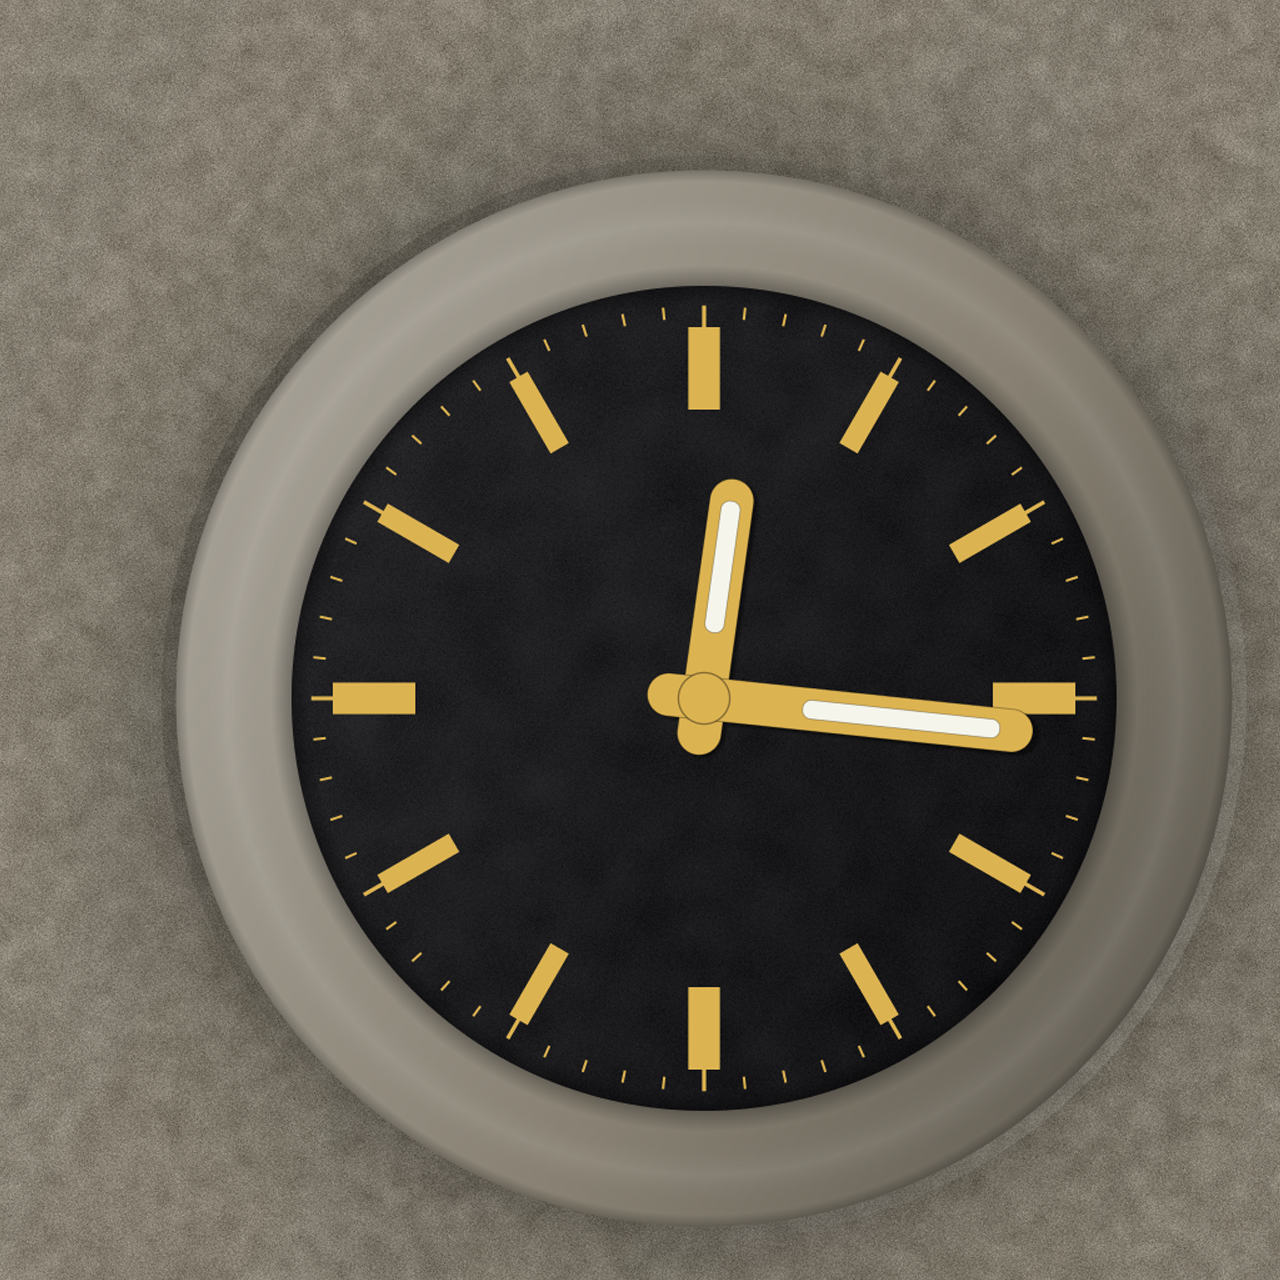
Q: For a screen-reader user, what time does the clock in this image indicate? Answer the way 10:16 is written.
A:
12:16
